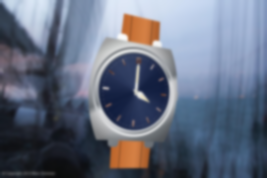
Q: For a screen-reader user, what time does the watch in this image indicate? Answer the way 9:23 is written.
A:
4:00
